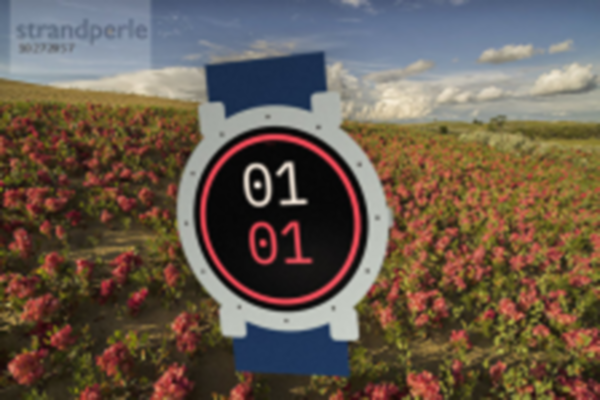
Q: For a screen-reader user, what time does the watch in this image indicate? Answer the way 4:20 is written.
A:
1:01
